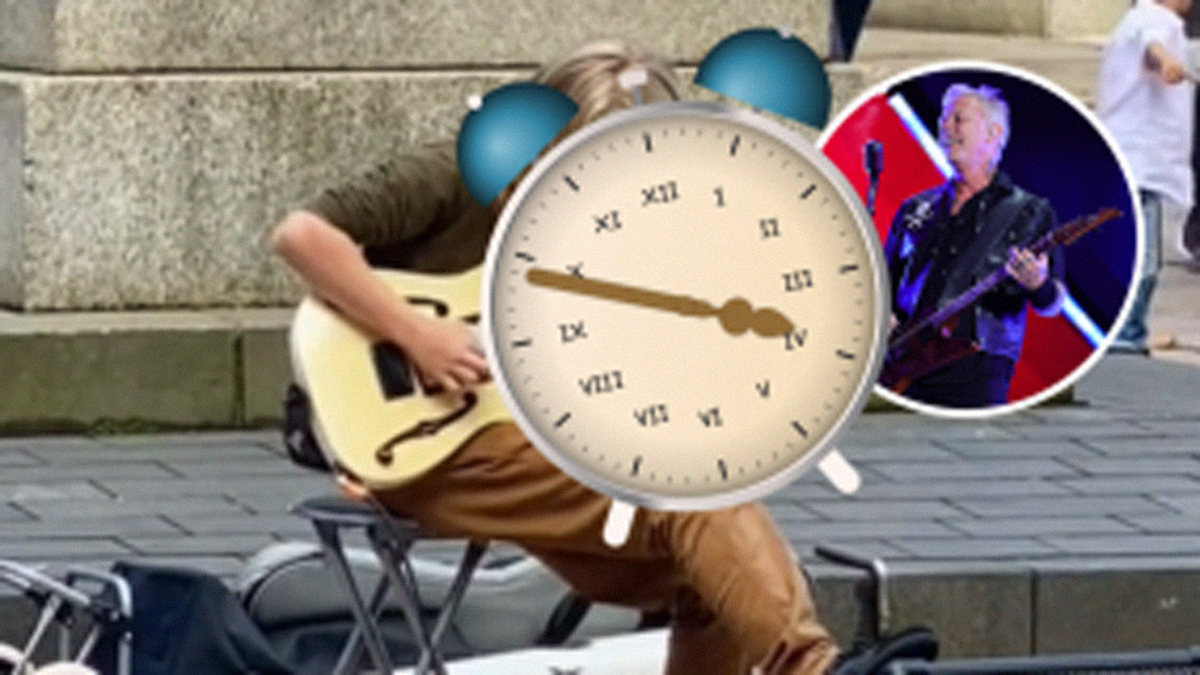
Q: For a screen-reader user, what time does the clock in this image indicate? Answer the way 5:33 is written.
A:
3:49
